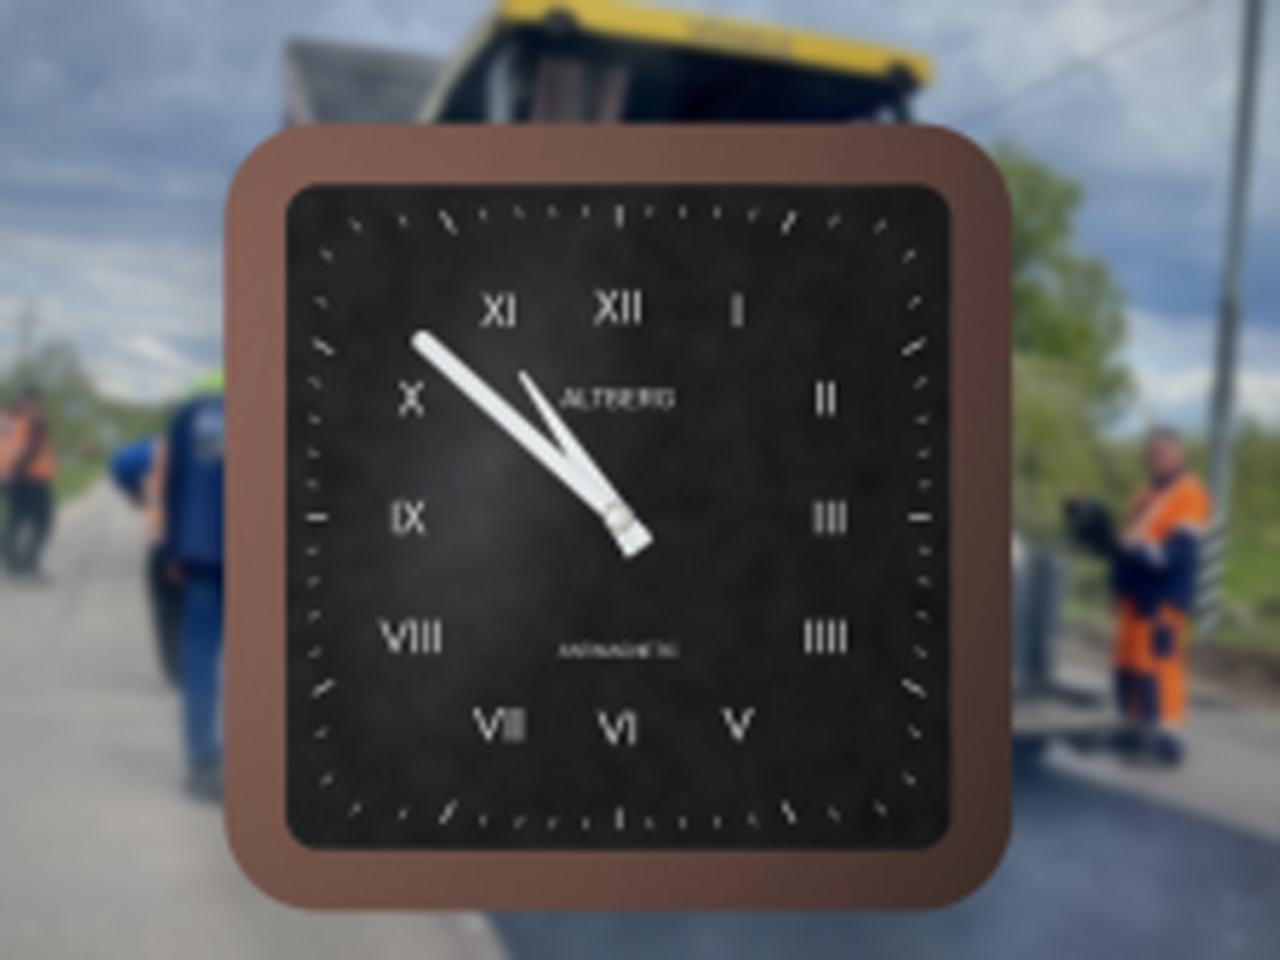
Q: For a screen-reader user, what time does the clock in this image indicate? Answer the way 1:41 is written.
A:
10:52
